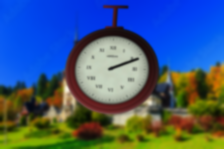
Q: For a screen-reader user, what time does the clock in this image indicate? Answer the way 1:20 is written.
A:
2:11
